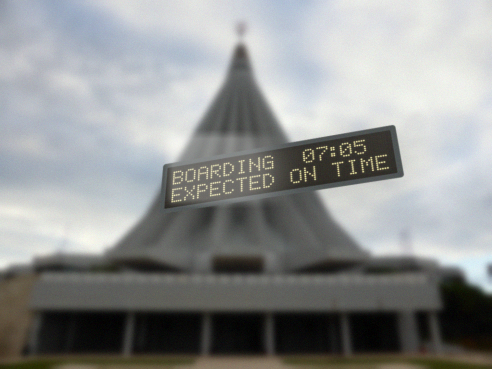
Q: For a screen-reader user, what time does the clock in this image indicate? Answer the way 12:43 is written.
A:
7:05
